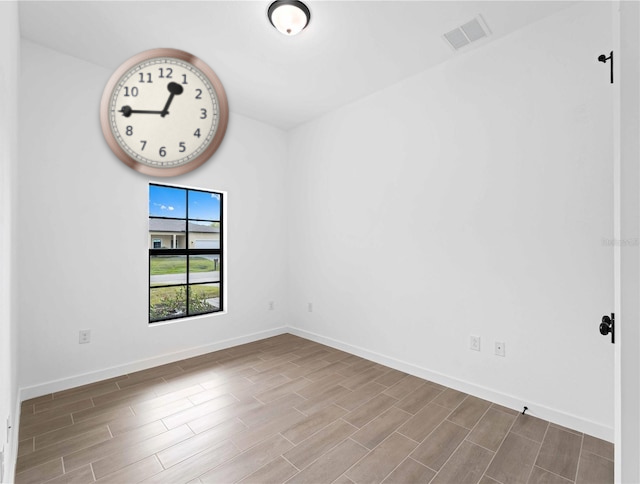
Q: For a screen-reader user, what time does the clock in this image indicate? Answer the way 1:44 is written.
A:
12:45
